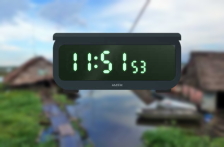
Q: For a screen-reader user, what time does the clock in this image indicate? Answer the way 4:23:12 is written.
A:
11:51:53
